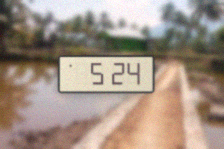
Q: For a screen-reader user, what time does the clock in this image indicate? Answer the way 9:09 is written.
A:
5:24
